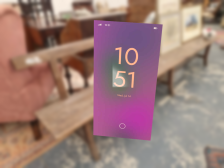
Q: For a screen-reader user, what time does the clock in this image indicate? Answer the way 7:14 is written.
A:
10:51
